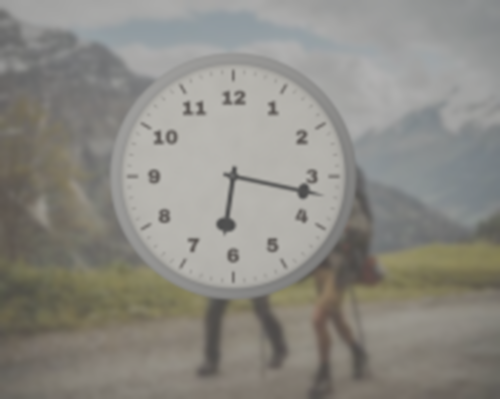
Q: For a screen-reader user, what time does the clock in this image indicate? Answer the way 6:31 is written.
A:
6:17
